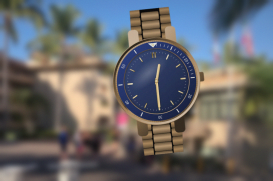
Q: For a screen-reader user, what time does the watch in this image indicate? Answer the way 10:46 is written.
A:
12:30
